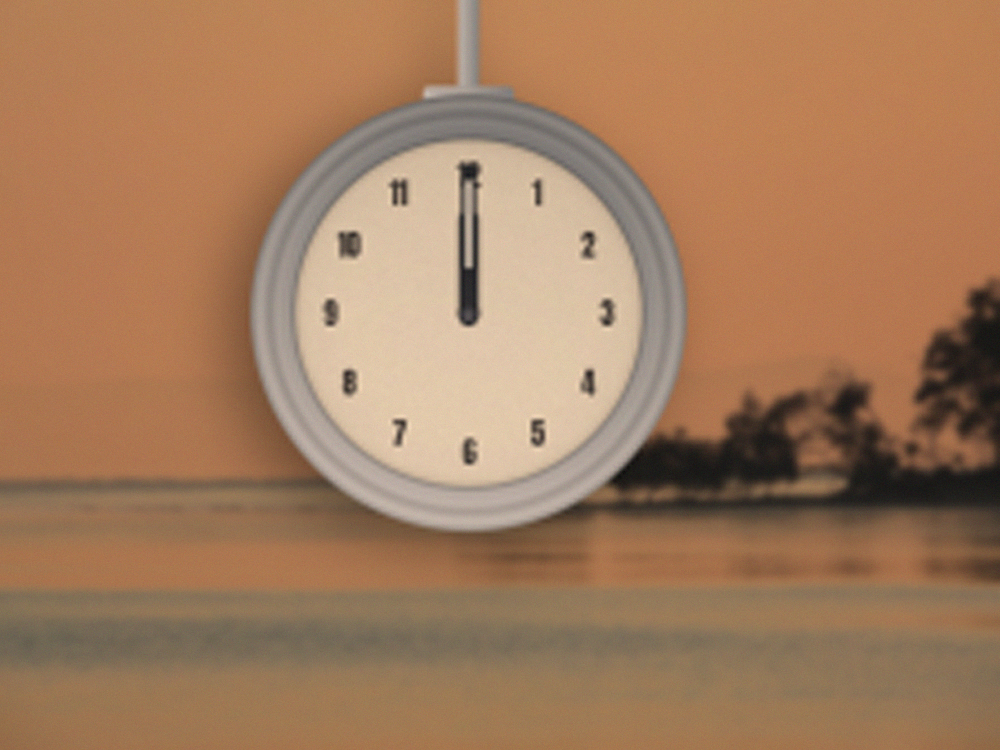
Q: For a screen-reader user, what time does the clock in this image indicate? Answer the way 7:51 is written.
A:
12:00
